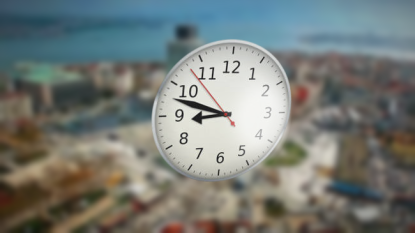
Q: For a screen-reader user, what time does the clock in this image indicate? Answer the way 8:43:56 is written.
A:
8:47:53
